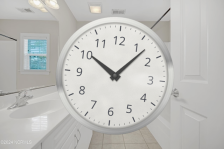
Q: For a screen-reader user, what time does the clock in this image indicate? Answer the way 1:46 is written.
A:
10:07
